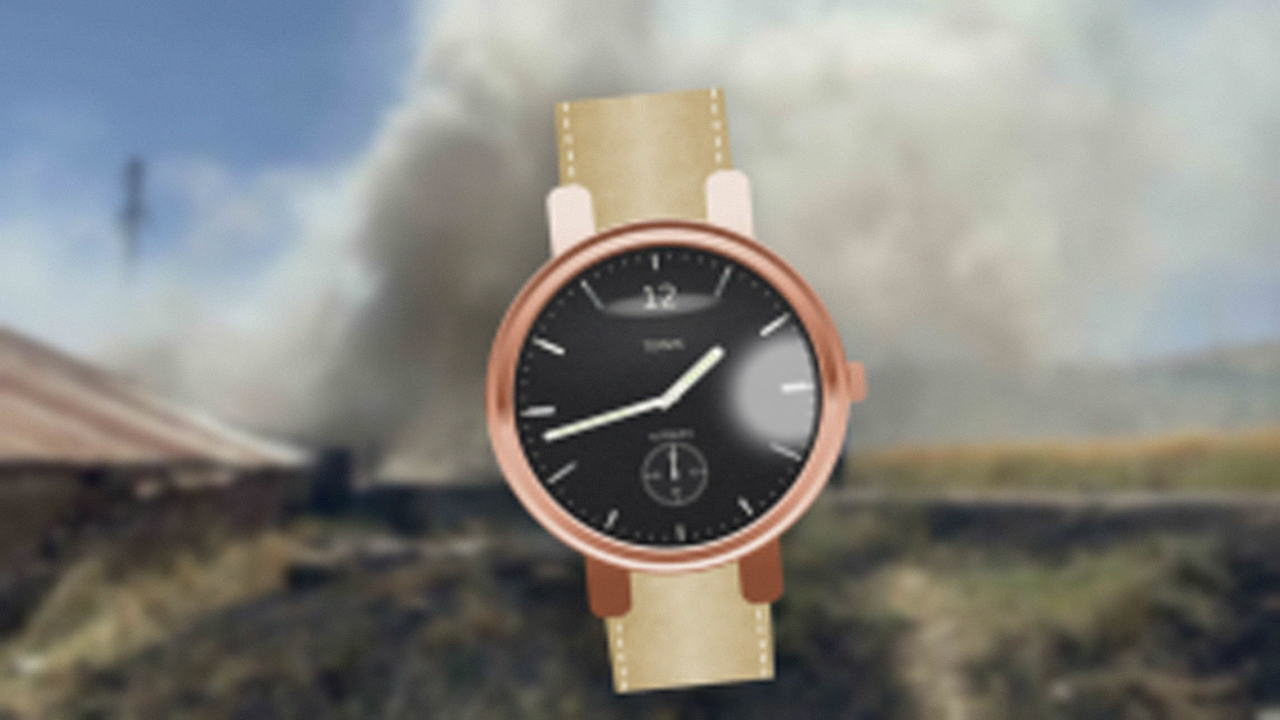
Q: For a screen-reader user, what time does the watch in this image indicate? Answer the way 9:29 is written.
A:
1:43
